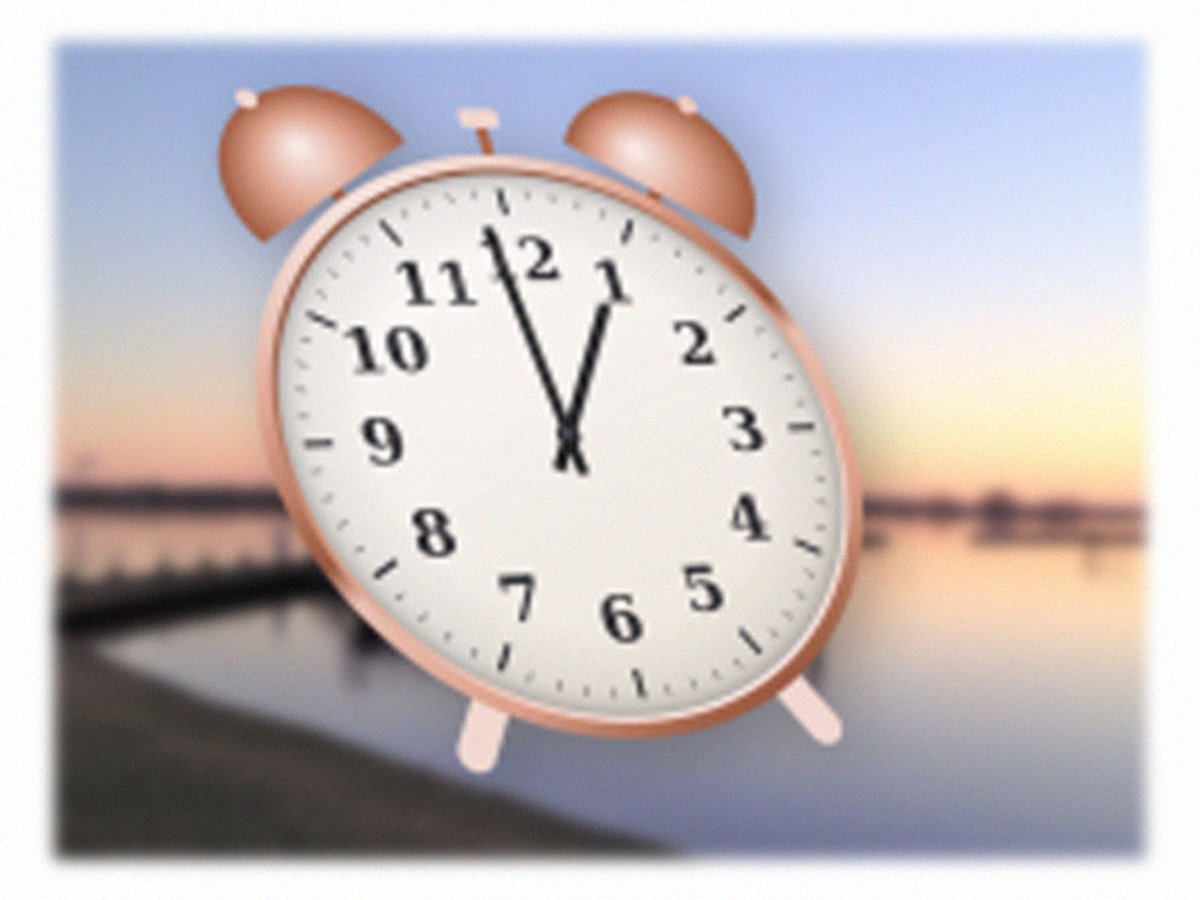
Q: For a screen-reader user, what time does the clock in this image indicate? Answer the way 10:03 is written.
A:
12:59
